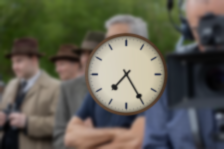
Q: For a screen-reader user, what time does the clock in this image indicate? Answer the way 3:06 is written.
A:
7:25
